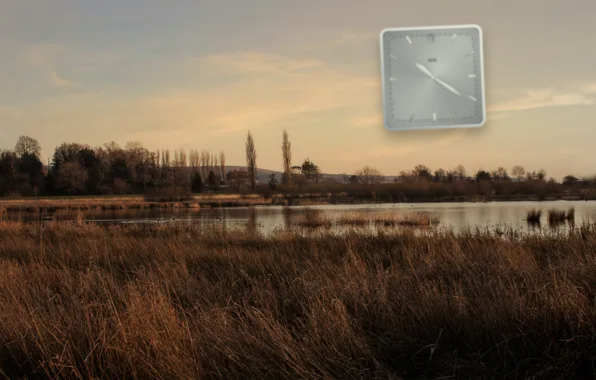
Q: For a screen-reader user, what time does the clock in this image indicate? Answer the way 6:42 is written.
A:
10:21
